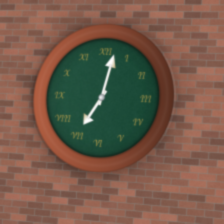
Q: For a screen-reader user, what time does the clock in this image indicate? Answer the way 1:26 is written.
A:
7:02
